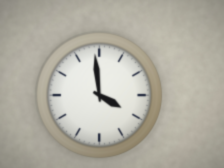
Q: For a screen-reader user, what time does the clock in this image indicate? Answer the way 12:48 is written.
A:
3:59
